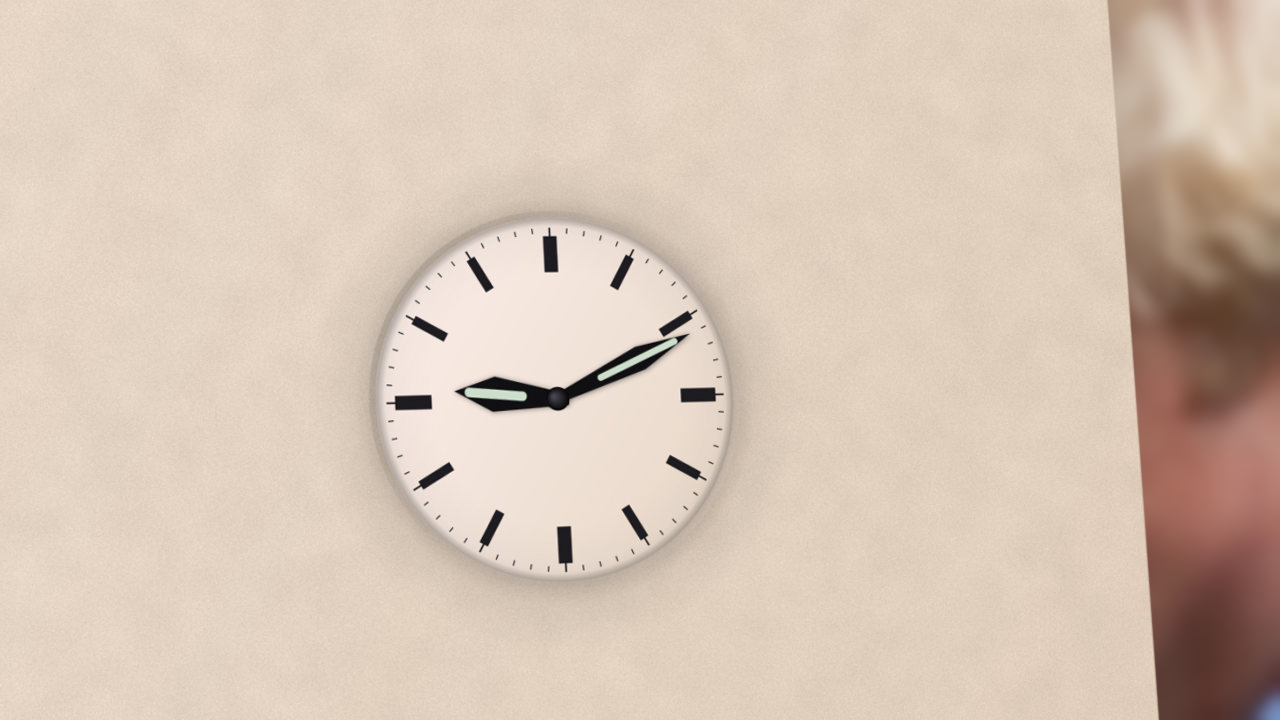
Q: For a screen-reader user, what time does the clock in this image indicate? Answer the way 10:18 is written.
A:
9:11
